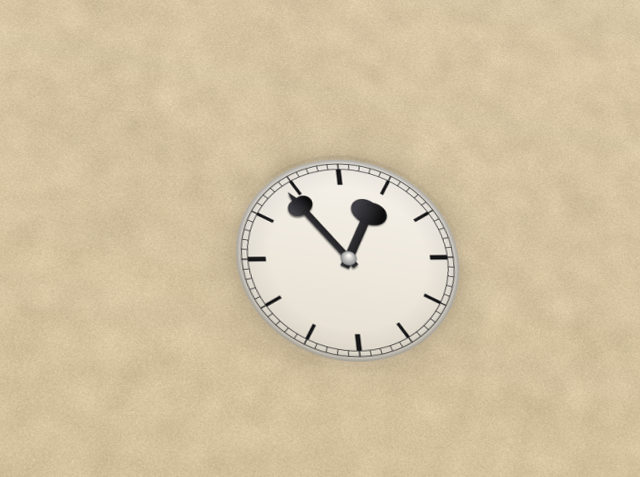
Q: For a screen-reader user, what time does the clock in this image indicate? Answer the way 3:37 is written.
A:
12:54
